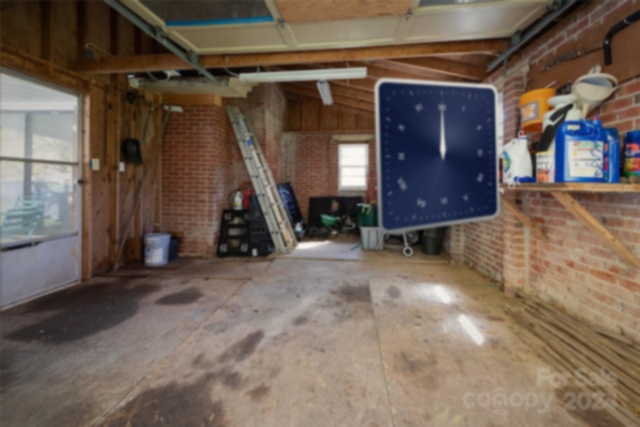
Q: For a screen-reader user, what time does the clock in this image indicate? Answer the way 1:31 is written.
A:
12:00
